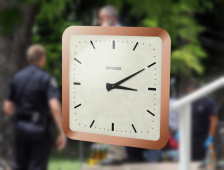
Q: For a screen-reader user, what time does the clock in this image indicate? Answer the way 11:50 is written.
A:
3:10
